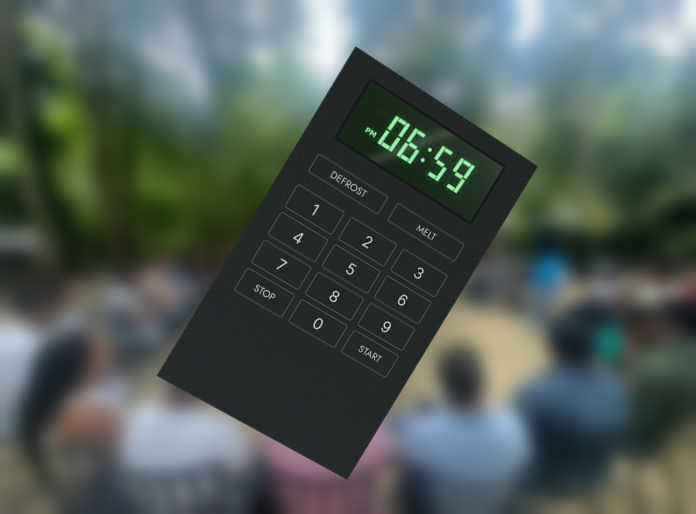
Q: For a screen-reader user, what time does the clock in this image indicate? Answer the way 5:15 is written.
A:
6:59
